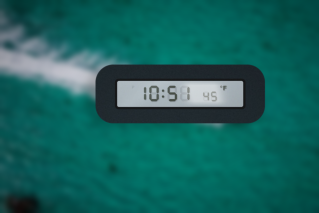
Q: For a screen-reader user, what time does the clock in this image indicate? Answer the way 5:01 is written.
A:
10:51
